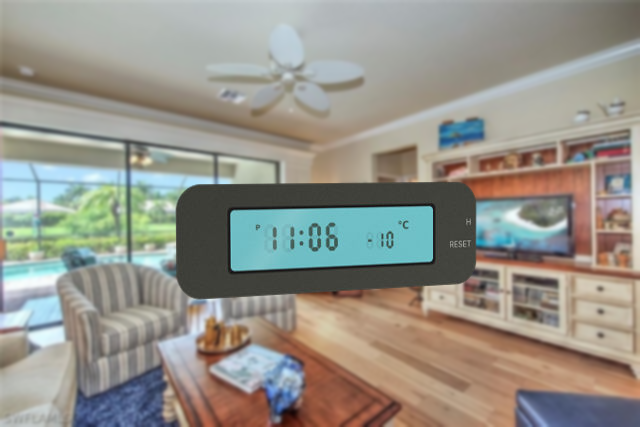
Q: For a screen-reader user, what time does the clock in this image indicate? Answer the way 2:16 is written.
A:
11:06
